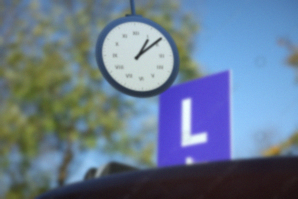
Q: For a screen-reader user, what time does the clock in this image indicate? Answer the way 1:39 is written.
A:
1:09
